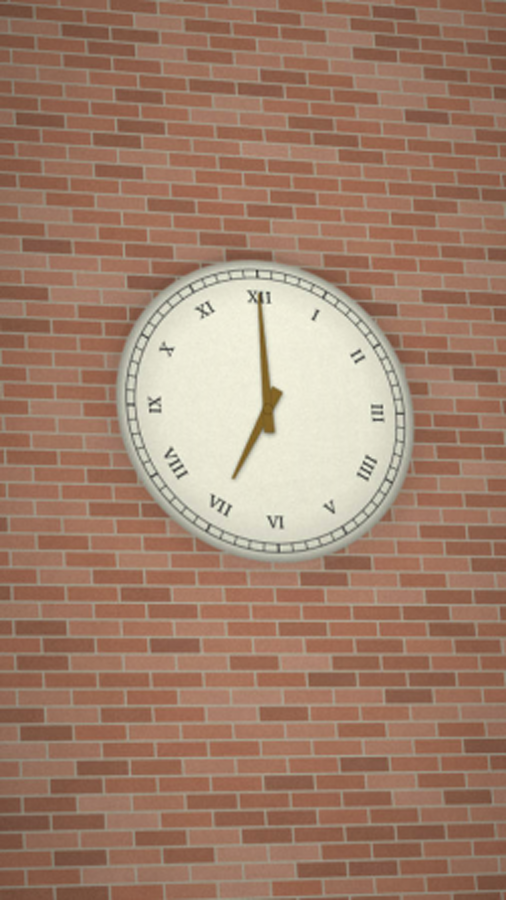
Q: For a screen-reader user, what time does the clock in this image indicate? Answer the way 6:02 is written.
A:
7:00
